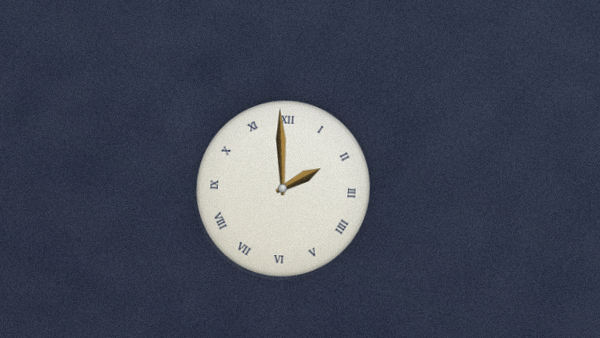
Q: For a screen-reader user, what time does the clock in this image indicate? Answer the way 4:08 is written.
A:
1:59
